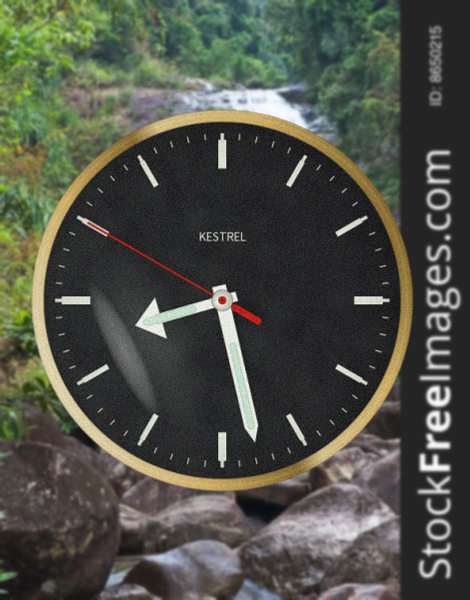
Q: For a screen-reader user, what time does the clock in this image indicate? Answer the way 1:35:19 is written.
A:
8:27:50
